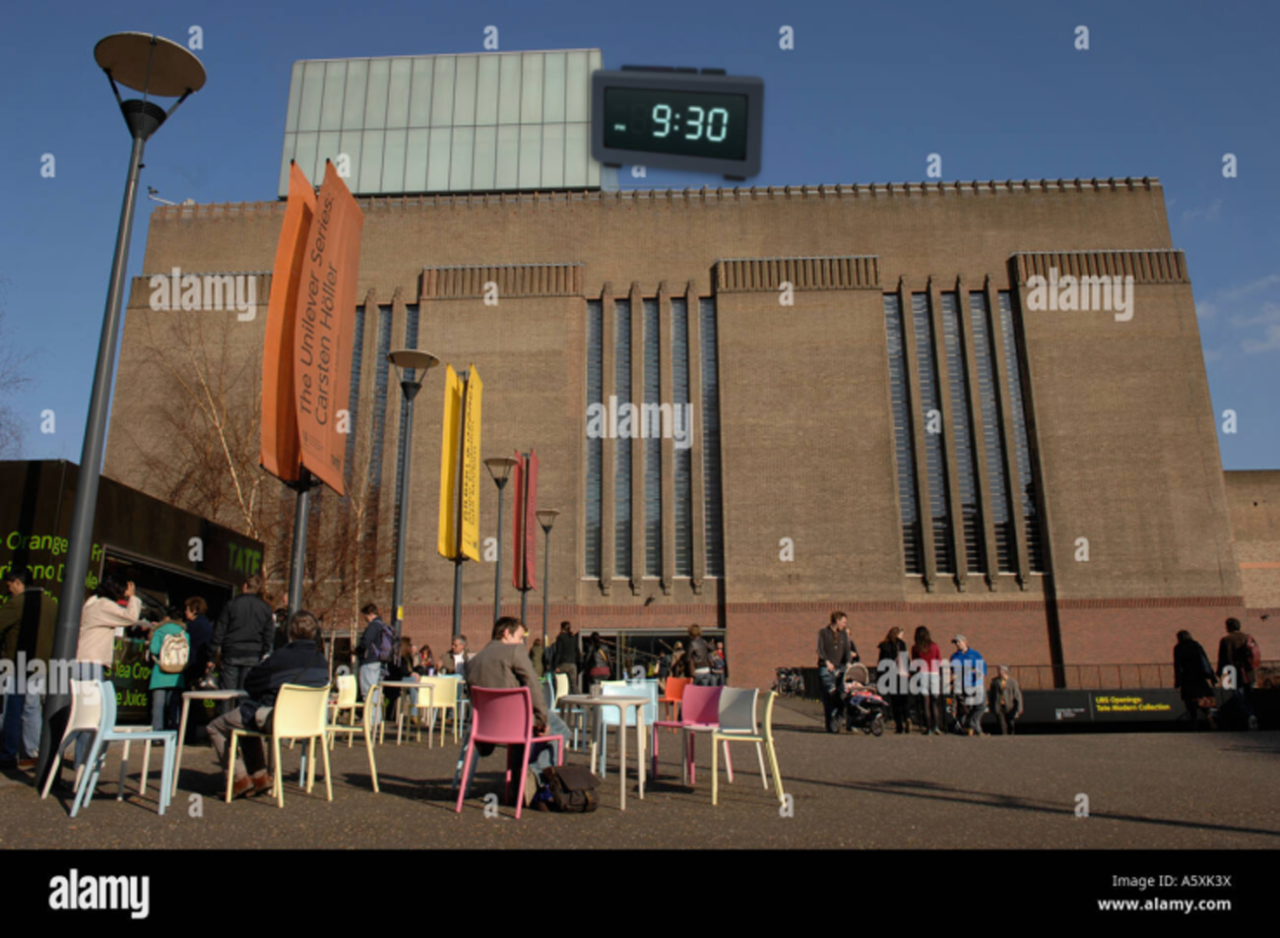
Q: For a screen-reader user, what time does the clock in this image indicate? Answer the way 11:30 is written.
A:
9:30
